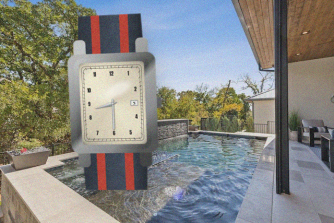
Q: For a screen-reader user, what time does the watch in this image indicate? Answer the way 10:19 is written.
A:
8:30
